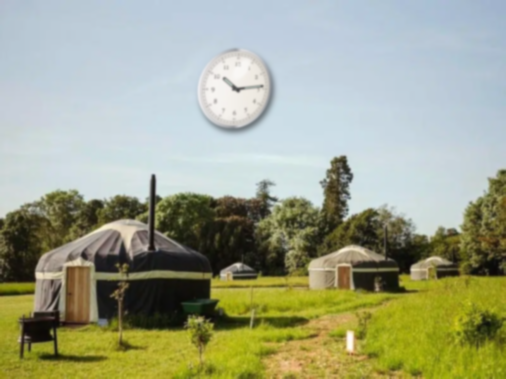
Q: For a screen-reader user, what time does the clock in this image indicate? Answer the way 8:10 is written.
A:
10:14
